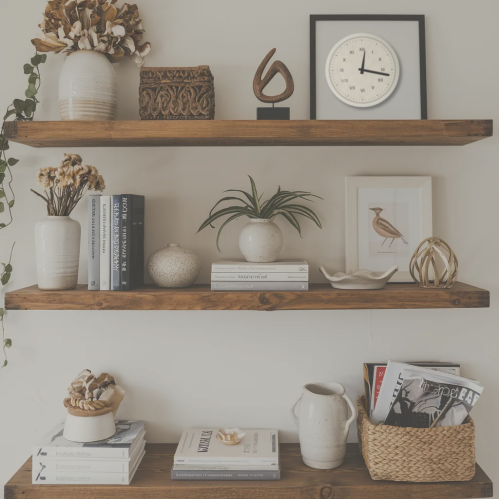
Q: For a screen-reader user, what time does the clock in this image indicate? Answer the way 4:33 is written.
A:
12:17
